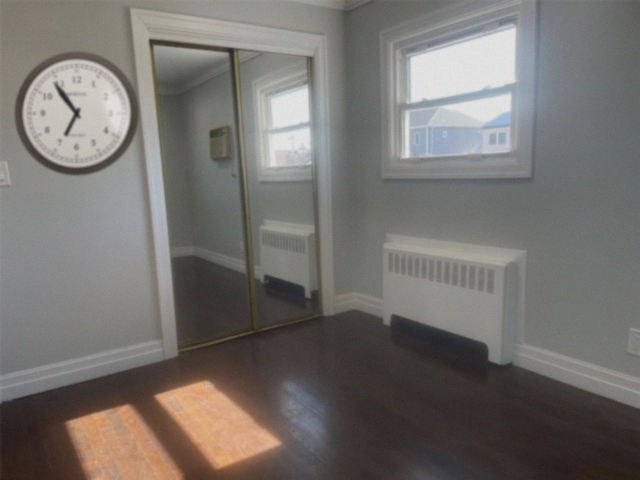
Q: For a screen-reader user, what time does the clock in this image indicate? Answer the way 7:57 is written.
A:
6:54
